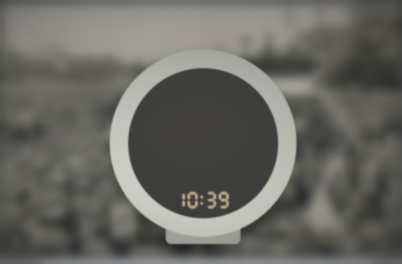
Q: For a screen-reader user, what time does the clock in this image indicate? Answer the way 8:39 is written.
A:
10:39
